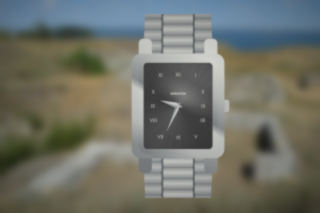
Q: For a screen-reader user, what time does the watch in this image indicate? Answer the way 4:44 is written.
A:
9:34
